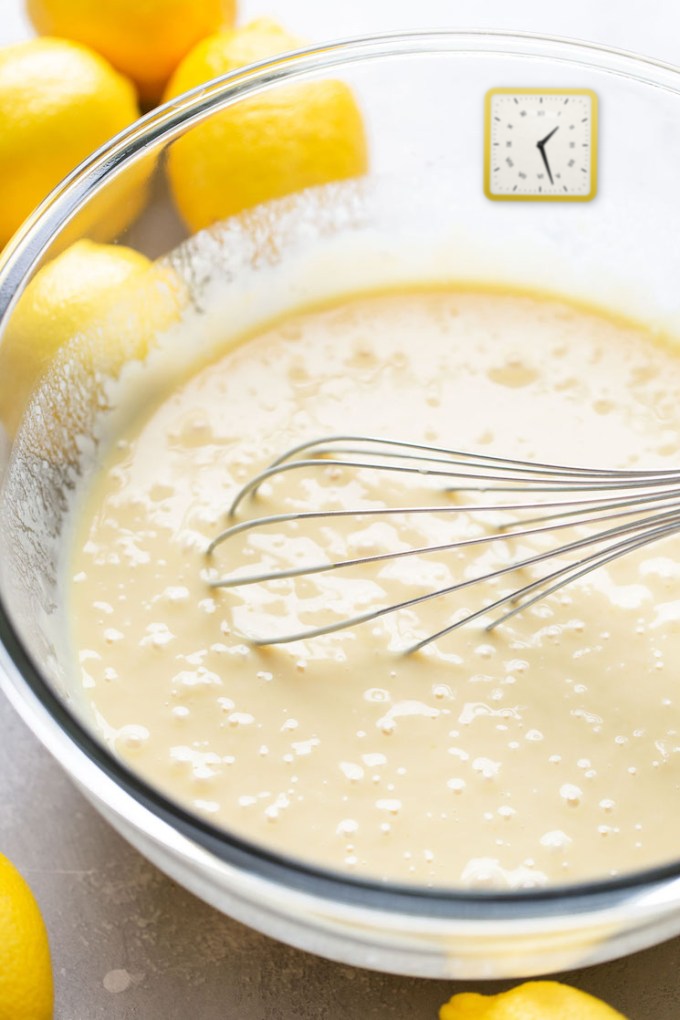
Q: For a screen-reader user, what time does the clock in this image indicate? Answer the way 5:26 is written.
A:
1:27
